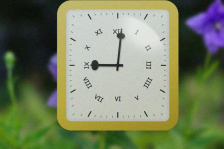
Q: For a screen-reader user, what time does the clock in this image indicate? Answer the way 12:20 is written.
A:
9:01
